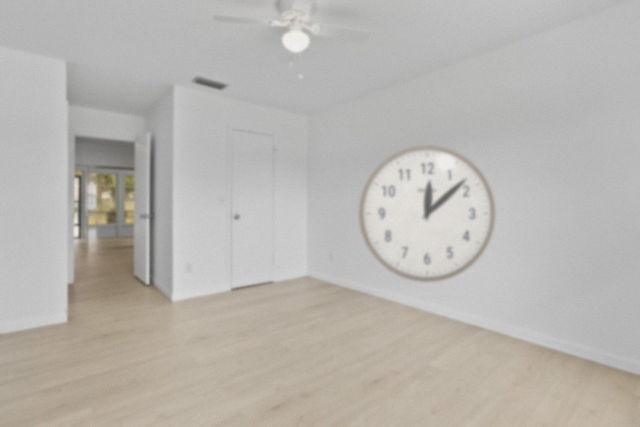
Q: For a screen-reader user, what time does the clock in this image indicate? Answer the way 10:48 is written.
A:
12:08
